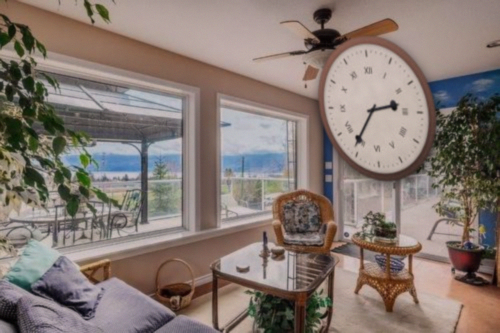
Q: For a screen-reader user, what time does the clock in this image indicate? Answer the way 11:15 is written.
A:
2:36
